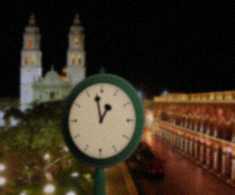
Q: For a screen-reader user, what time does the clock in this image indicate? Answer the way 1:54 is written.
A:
12:58
